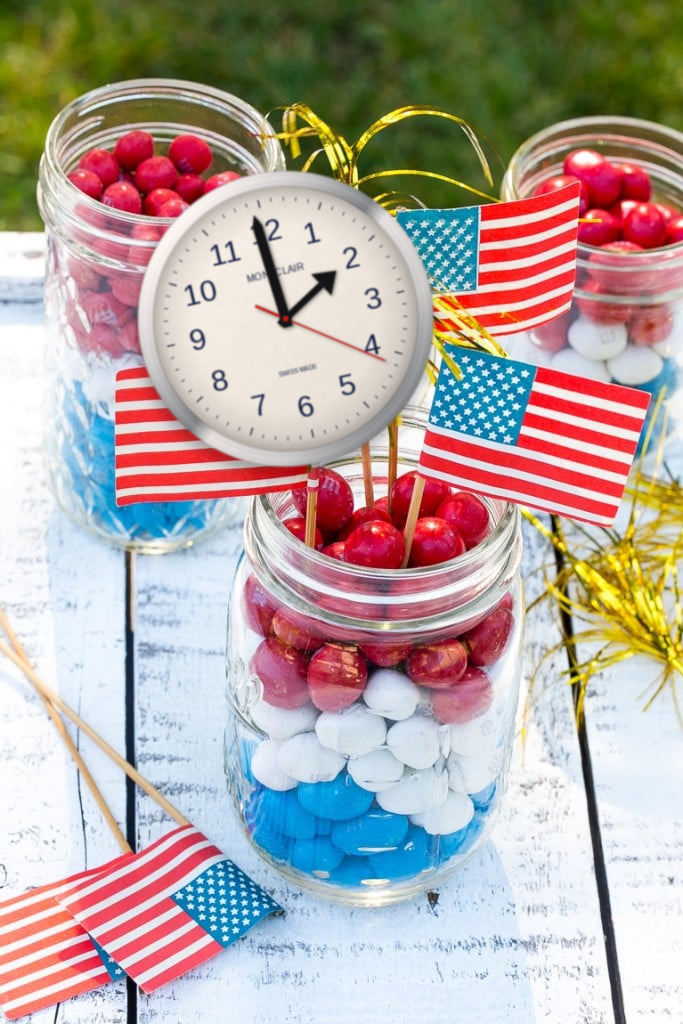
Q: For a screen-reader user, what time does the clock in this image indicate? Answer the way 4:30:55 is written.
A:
1:59:21
